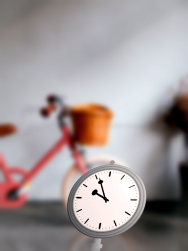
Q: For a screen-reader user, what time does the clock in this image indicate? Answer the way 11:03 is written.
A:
9:56
